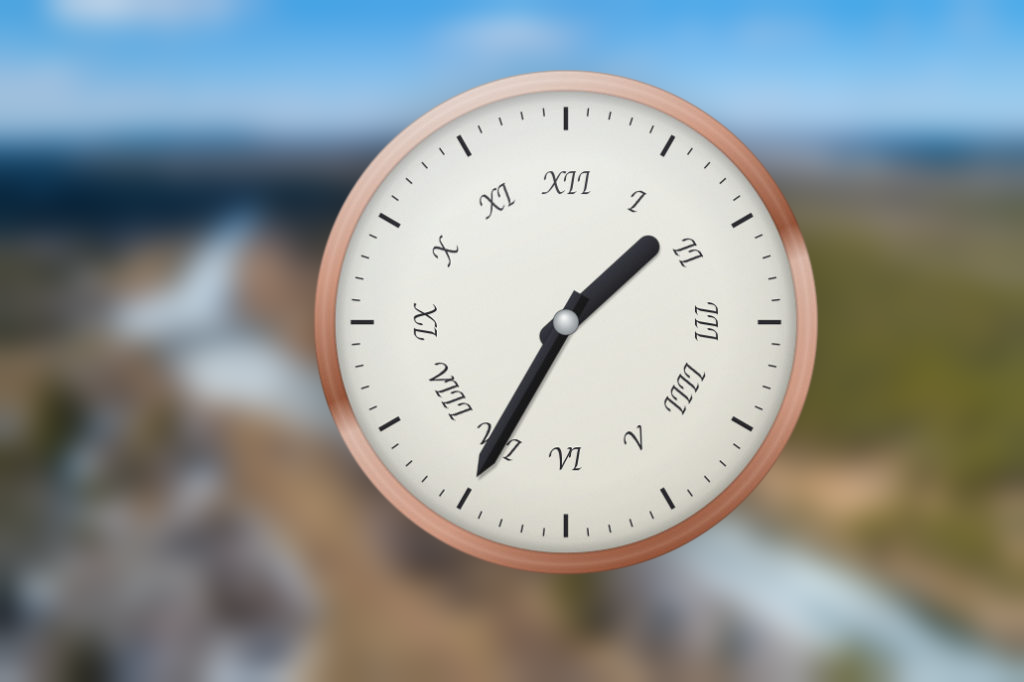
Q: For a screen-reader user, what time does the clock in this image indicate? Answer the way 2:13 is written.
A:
1:35
